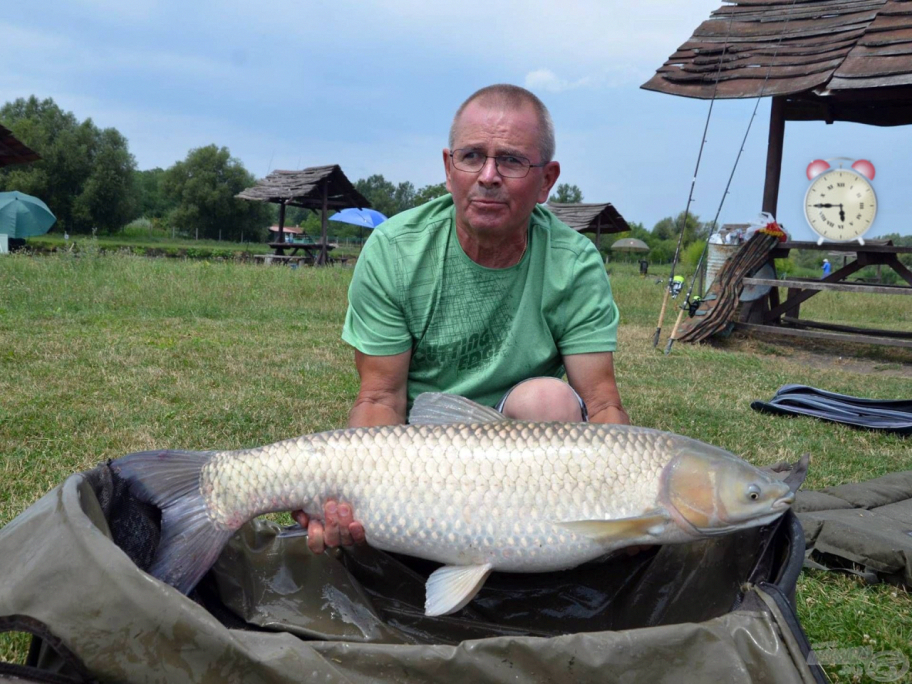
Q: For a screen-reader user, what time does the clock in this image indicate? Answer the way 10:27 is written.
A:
5:45
